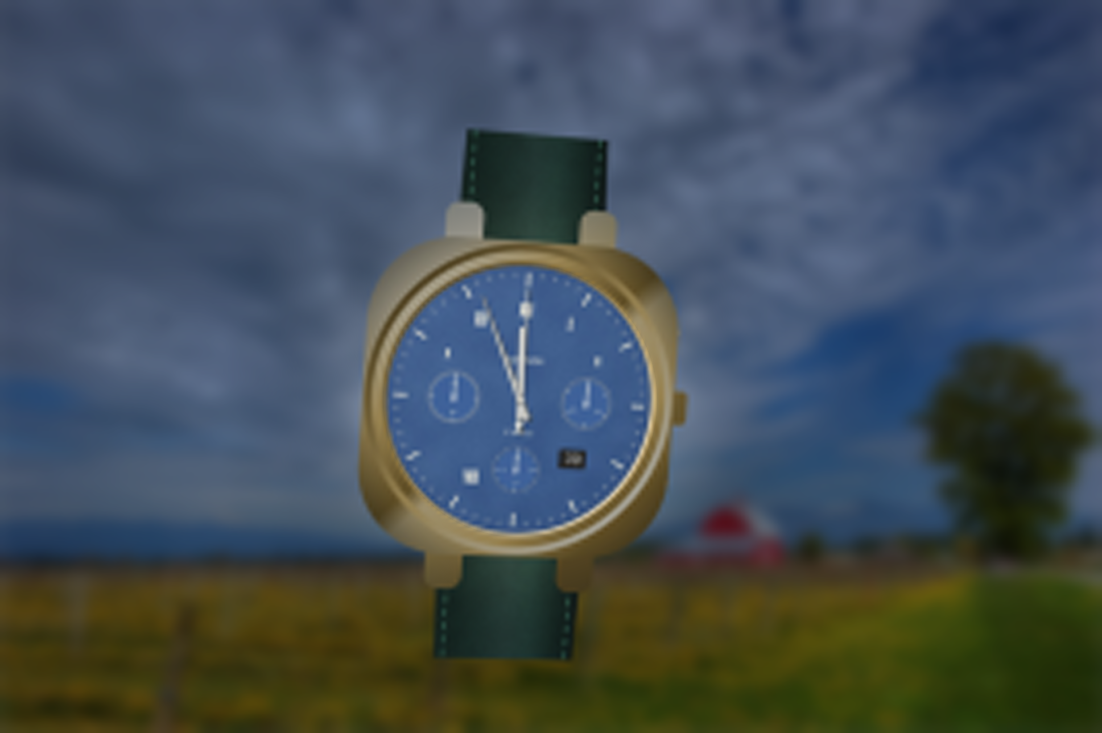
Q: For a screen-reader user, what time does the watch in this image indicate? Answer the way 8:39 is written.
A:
11:56
